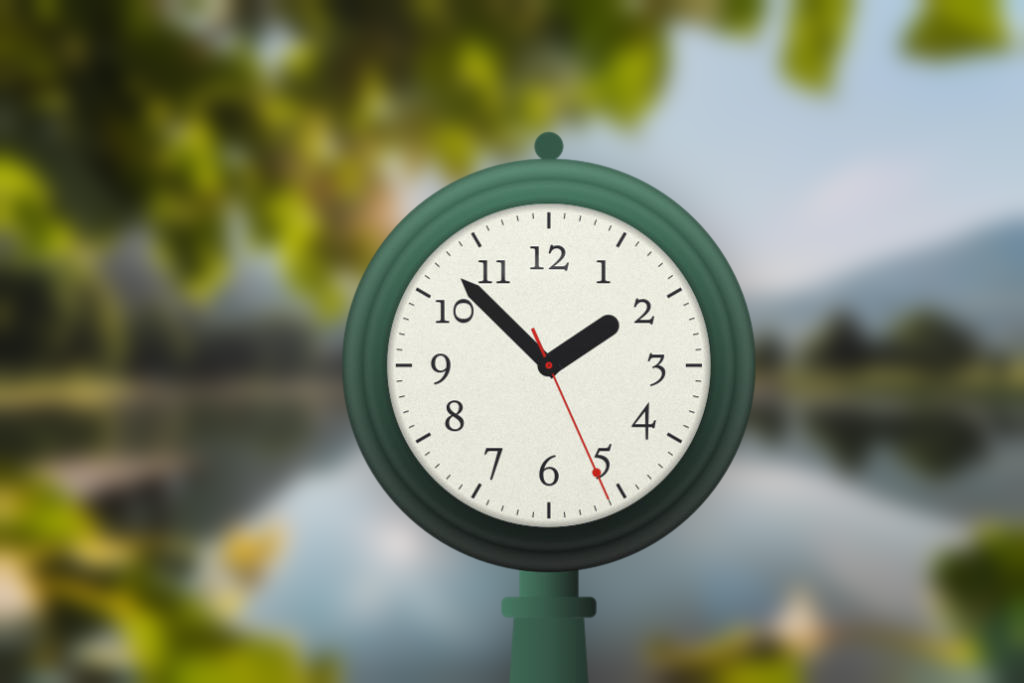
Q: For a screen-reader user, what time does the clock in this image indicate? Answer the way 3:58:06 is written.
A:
1:52:26
